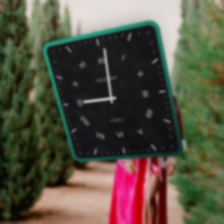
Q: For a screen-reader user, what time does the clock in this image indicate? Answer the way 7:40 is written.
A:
9:01
